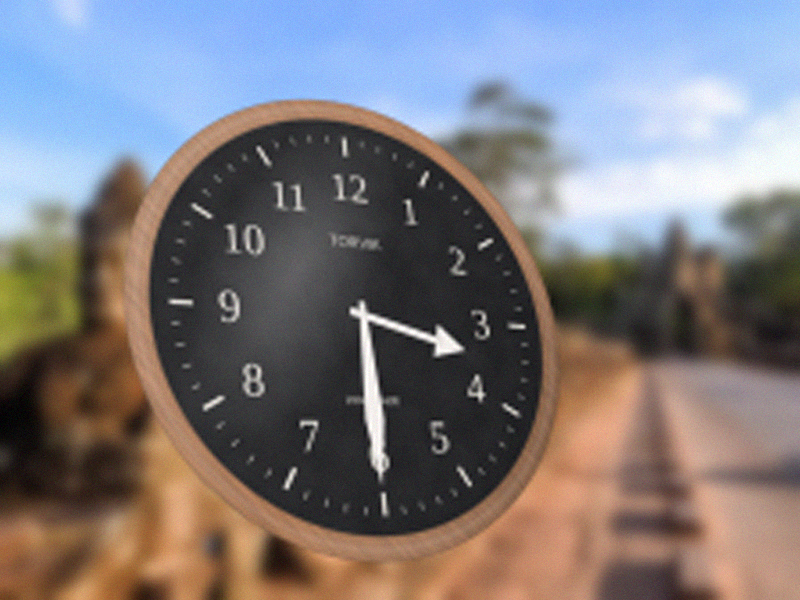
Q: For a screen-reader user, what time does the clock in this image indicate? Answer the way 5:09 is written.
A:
3:30
